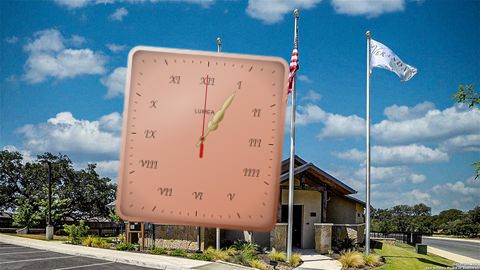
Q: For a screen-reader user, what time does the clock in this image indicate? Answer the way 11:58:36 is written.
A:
1:05:00
